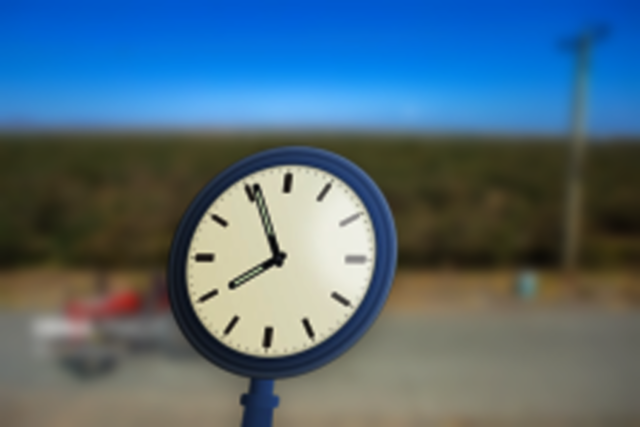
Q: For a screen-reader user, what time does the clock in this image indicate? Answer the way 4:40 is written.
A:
7:56
